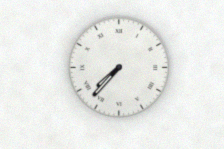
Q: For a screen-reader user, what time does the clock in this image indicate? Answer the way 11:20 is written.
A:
7:37
